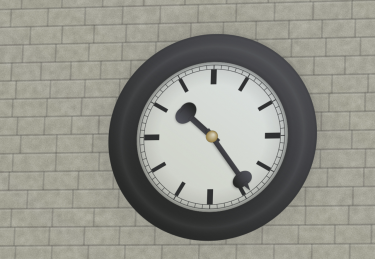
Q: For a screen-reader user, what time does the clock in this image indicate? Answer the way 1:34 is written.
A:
10:24
